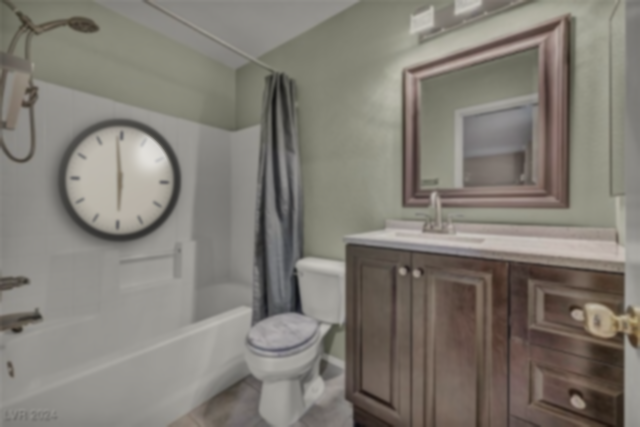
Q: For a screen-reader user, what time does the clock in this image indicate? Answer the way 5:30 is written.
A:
5:59
